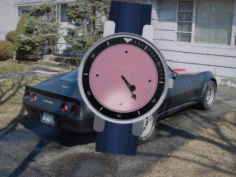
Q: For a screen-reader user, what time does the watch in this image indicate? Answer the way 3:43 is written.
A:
4:24
